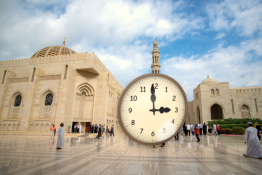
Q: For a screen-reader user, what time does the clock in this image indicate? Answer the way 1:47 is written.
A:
2:59
